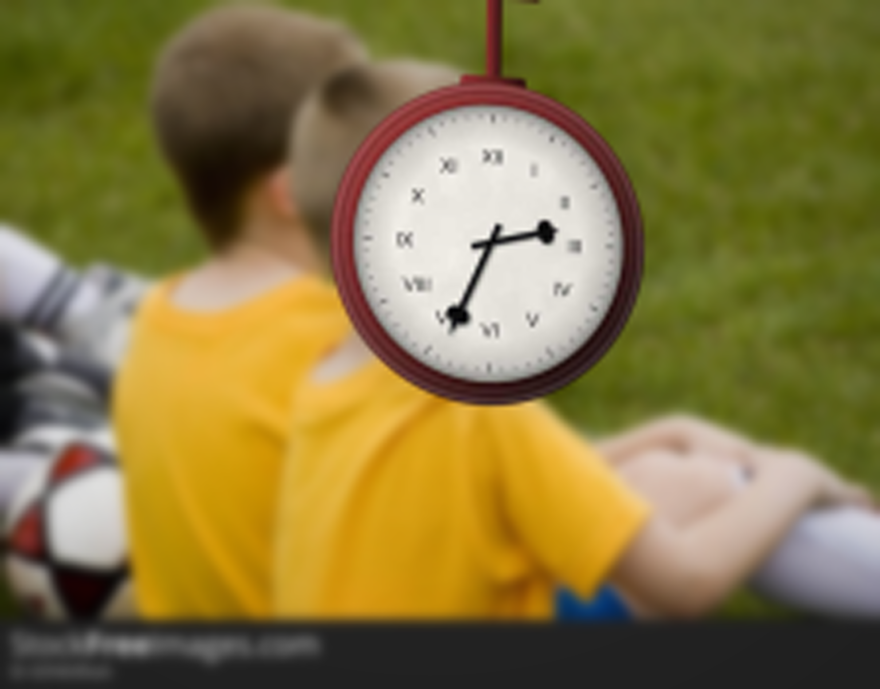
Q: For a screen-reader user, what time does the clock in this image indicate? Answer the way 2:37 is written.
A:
2:34
